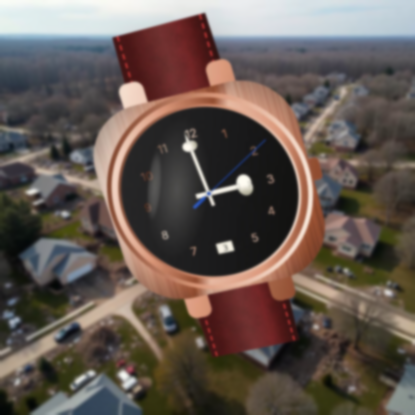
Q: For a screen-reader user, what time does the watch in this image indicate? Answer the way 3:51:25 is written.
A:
2:59:10
